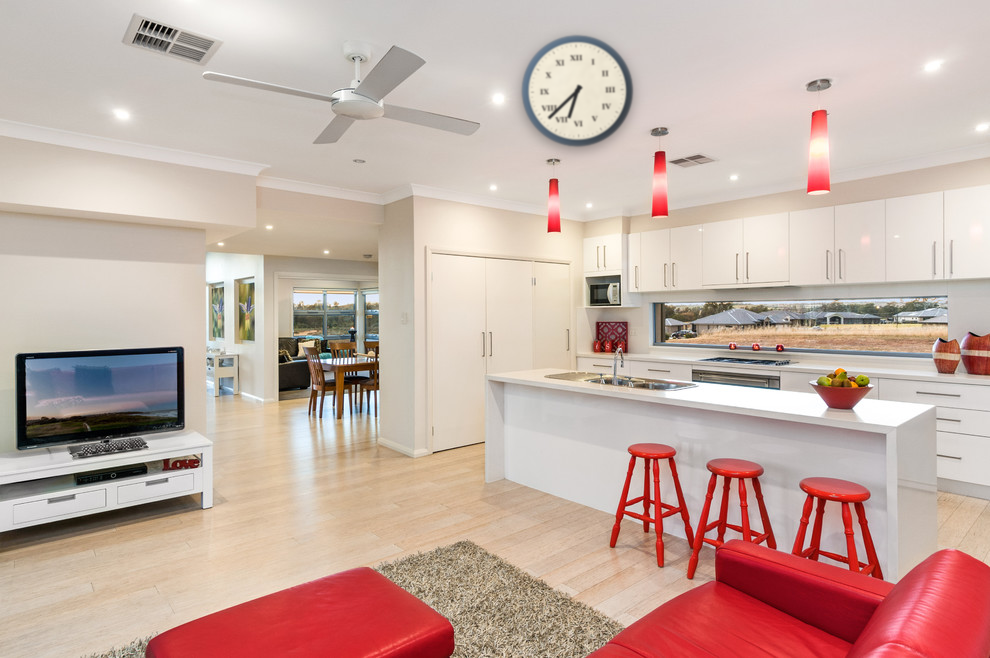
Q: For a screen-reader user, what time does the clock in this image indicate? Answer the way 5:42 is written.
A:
6:38
